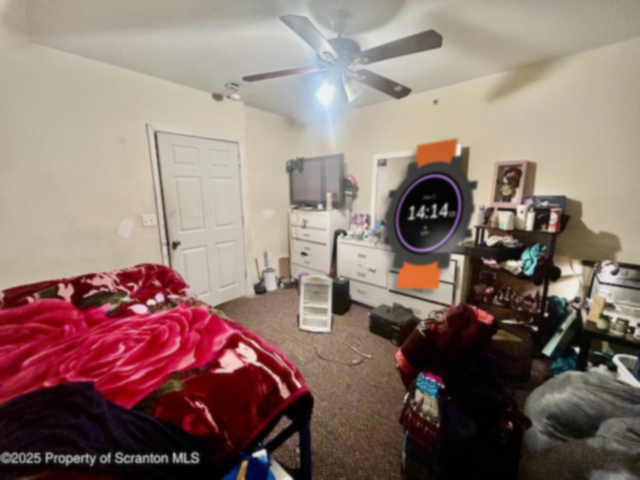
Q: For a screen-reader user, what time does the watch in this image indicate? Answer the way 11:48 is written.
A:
14:14
